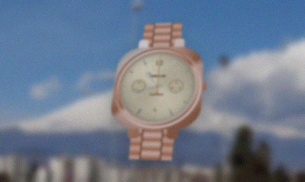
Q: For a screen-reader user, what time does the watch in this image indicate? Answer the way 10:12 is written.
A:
10:43
